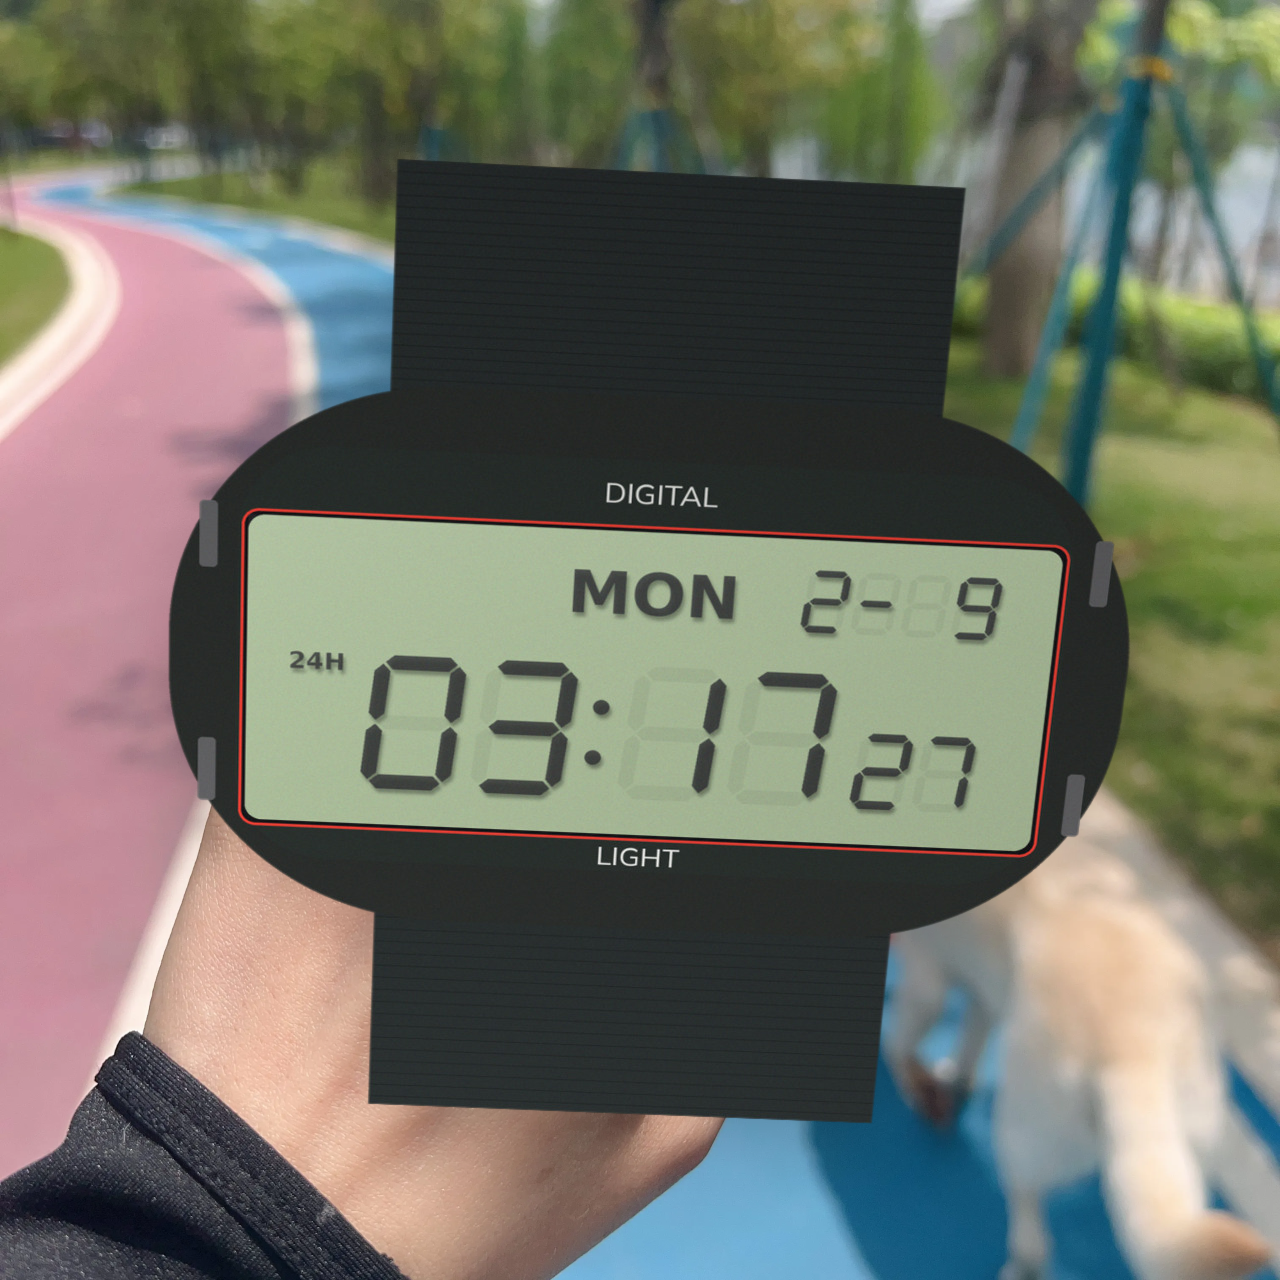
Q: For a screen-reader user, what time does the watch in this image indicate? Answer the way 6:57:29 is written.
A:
3:17:27
